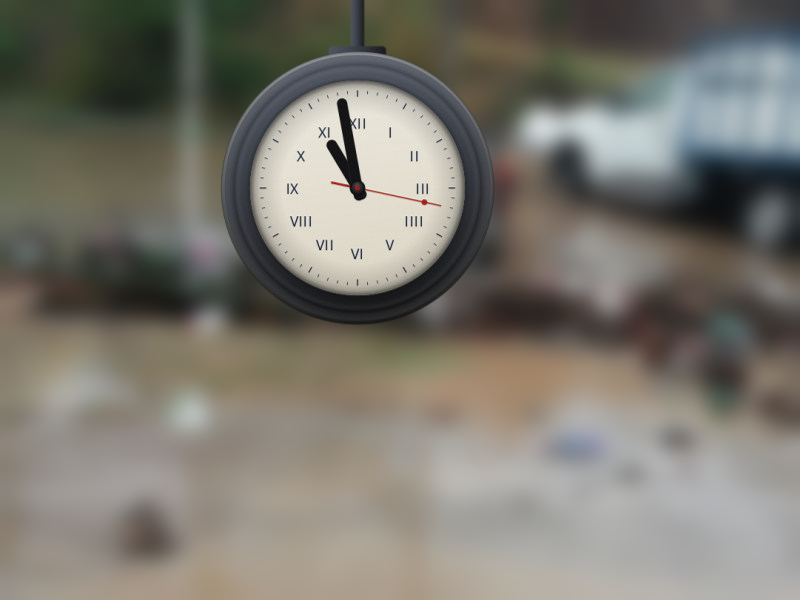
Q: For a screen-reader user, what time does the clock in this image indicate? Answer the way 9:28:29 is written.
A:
10:58:17
